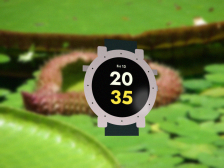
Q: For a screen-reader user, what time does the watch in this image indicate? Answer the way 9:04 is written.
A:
20:35
